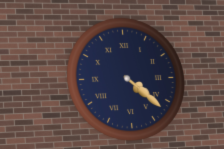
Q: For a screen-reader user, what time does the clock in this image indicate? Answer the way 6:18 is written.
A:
4:22
